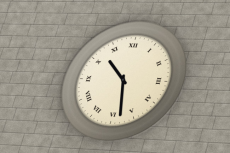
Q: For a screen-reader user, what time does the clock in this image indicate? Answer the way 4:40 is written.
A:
10:28
